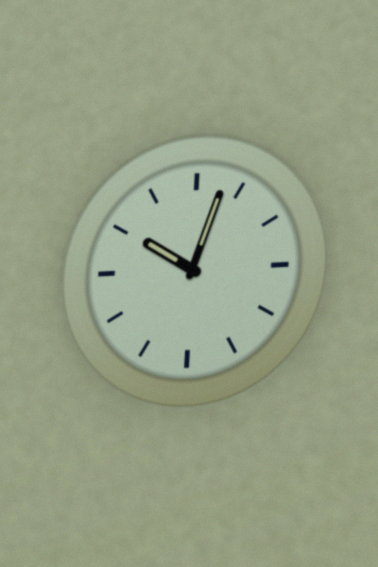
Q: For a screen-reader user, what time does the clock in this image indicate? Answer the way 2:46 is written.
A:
10:03
